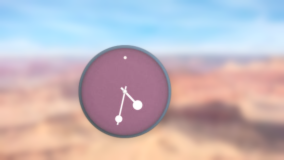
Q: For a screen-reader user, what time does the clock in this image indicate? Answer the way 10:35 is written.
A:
4:32
